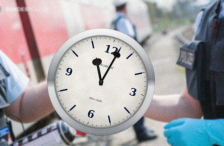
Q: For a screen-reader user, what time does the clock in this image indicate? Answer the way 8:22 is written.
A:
11:02
